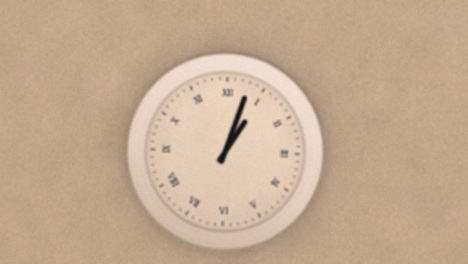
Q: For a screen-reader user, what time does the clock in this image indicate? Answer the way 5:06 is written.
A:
1:03
